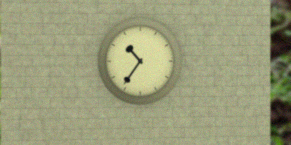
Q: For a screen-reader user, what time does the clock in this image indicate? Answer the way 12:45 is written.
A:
10:36
